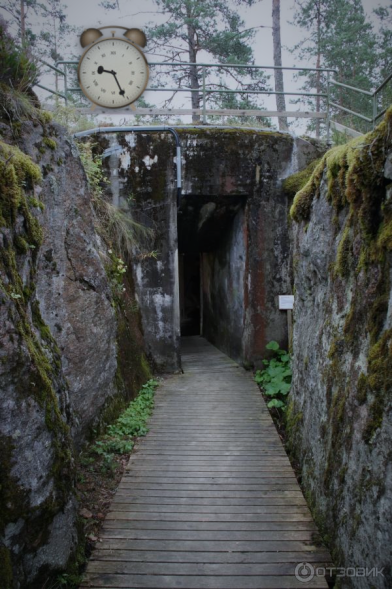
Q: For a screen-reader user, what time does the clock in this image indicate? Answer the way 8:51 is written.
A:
9:26
